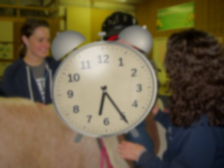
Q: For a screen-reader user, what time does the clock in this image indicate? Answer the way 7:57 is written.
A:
6:25
